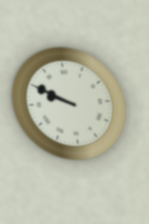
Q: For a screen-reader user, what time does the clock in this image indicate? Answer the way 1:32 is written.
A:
9:50
